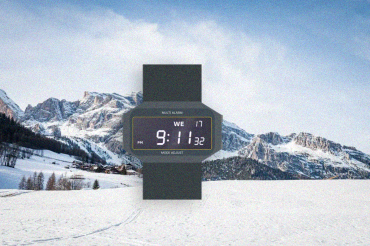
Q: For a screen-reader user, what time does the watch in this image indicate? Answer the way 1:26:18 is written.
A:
9:11:32
